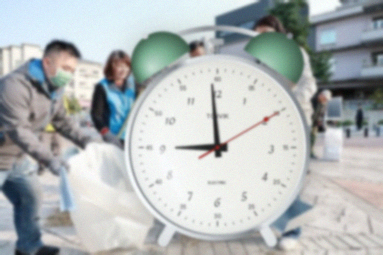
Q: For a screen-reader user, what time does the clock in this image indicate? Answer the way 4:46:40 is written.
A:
8:59:10
